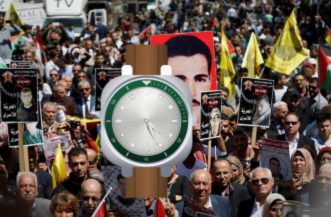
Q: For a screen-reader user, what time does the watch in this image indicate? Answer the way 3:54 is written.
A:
4:26
